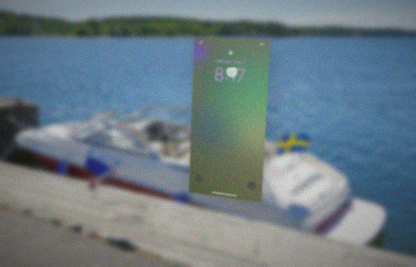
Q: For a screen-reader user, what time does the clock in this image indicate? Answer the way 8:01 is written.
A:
8:17
